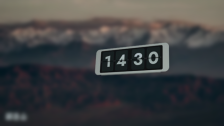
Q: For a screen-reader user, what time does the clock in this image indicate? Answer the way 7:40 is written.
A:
14:30
